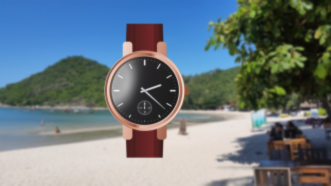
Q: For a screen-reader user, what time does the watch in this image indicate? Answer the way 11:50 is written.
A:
2:22
